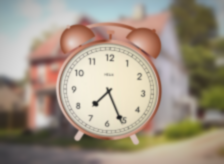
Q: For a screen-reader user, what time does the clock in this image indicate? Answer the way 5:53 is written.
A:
7:26
